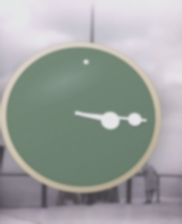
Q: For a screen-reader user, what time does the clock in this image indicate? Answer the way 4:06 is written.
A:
3:15
